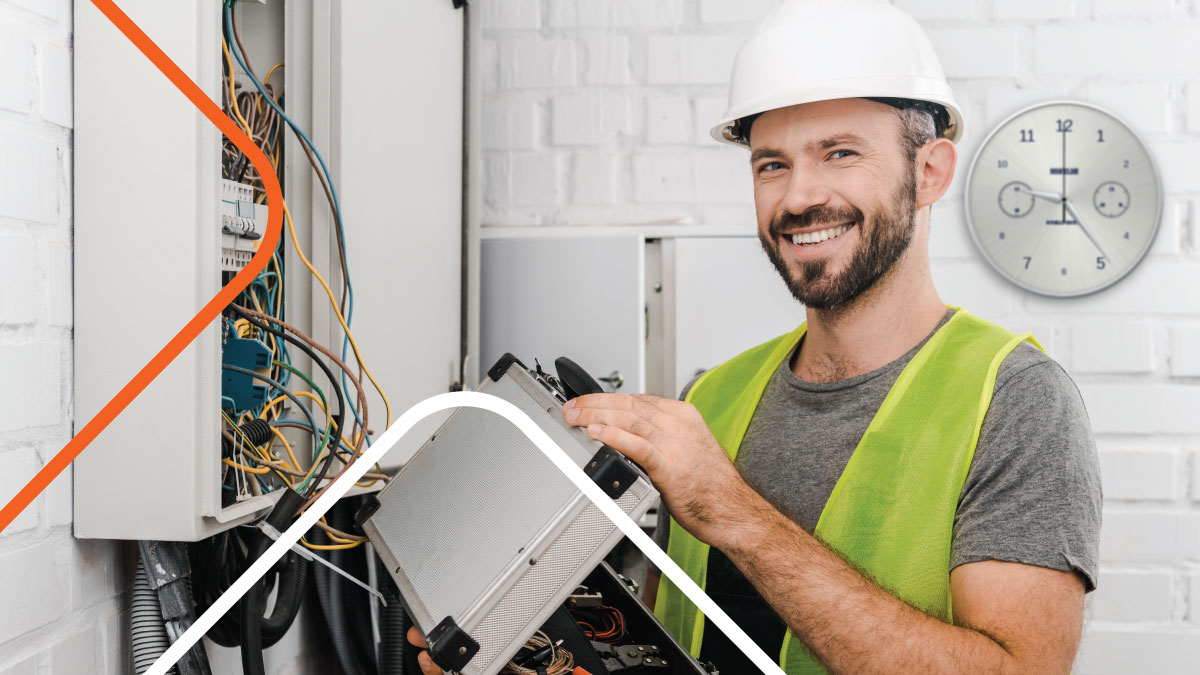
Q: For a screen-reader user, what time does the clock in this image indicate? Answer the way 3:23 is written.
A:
9:24
